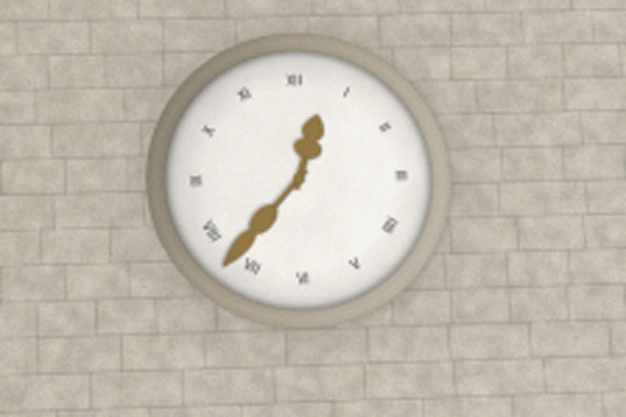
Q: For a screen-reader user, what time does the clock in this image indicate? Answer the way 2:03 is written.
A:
12:37
